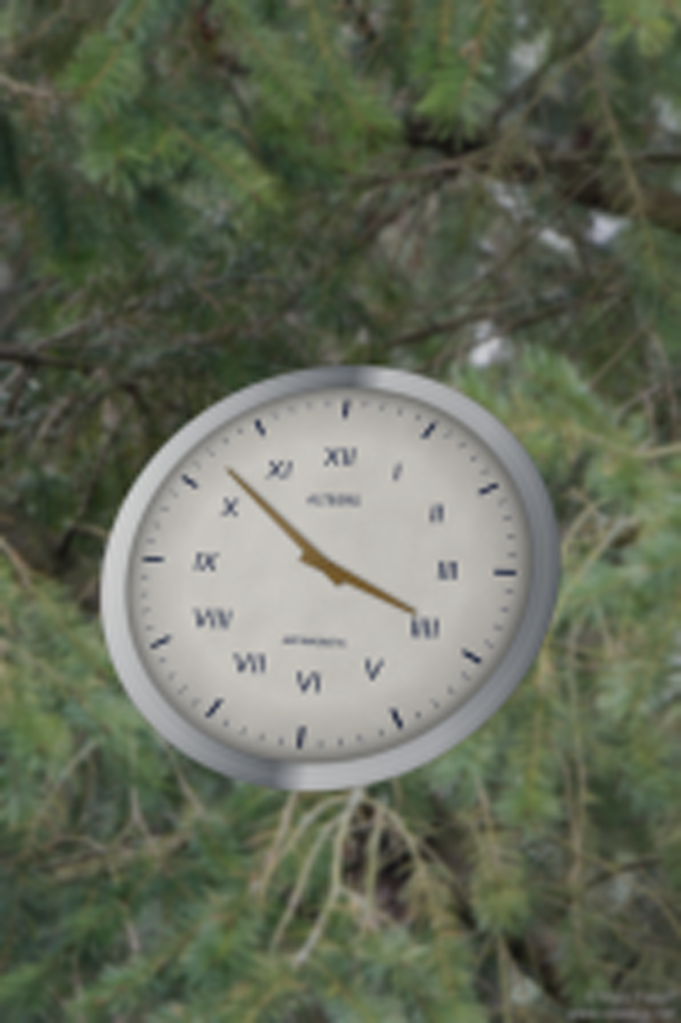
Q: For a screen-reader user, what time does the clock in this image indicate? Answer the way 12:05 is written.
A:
3:52
